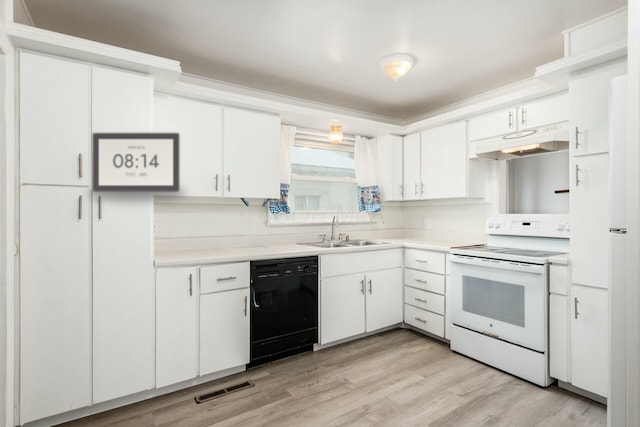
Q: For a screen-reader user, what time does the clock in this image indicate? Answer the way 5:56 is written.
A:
8:14
